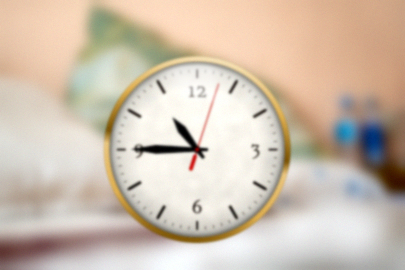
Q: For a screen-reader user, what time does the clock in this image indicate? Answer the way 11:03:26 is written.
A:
10:45:03
